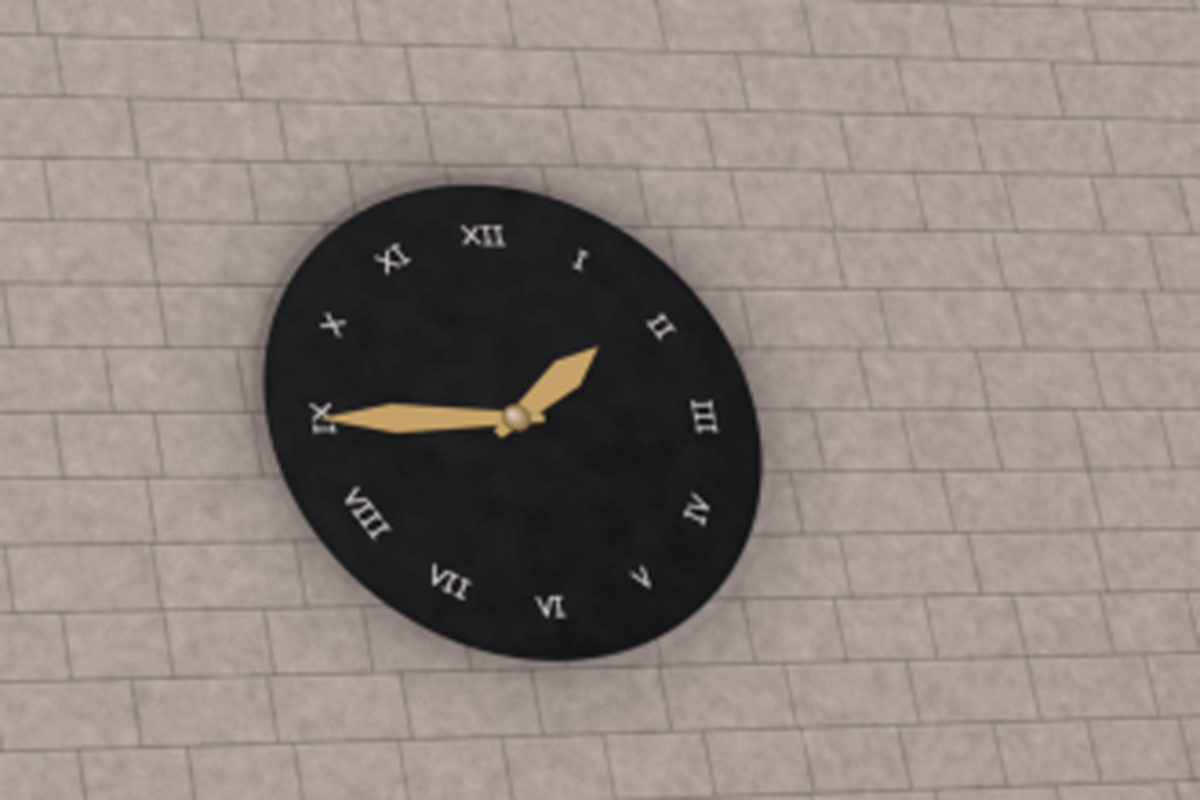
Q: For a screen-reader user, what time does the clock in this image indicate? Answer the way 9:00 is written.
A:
1:45
